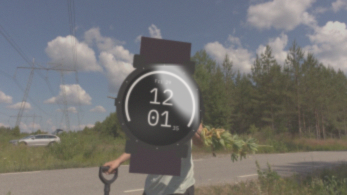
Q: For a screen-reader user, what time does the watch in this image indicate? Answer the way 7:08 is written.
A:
12:01
